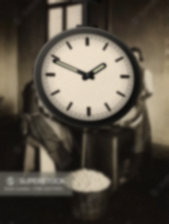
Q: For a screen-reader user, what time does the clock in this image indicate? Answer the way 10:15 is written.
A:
1:49
